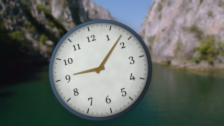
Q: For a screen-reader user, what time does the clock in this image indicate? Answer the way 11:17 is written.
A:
9:08
